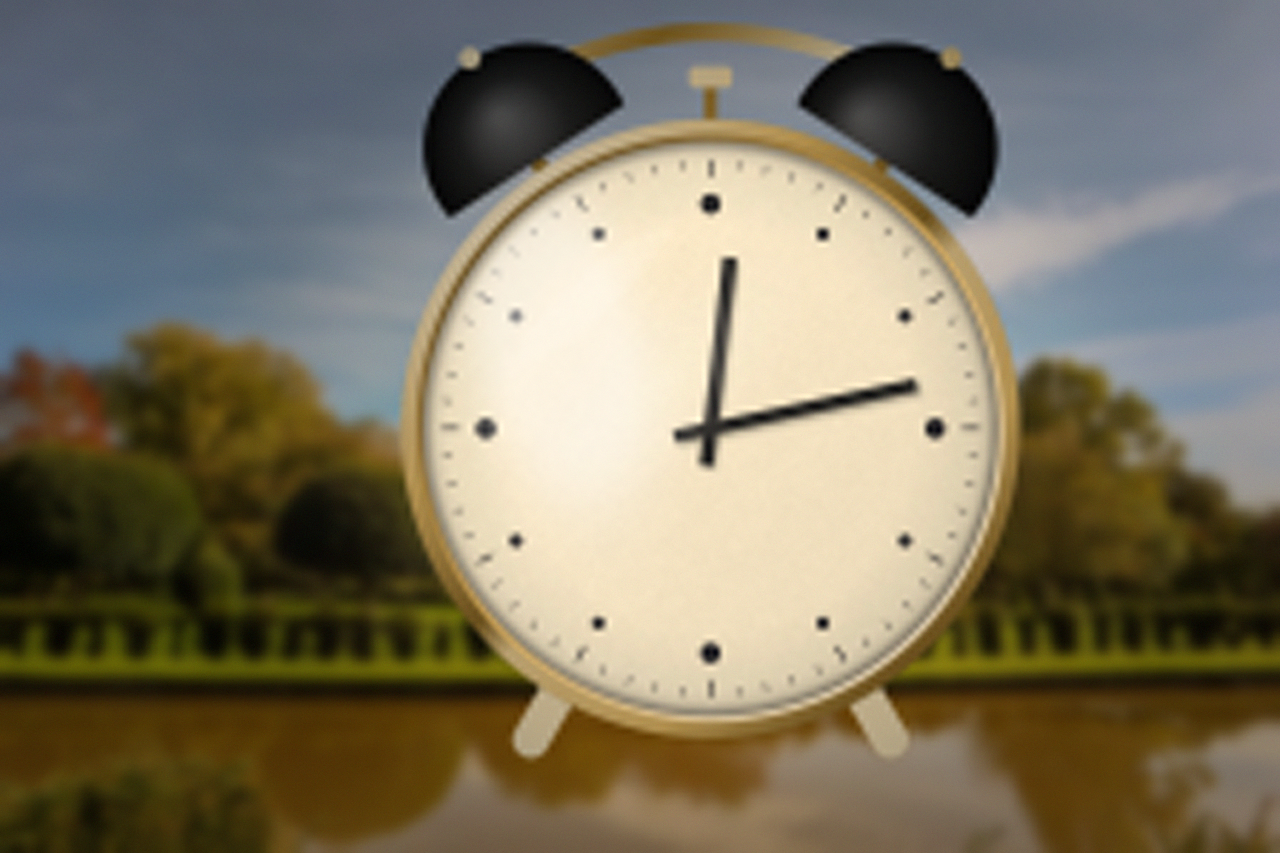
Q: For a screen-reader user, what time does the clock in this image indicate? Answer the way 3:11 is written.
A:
12:13
